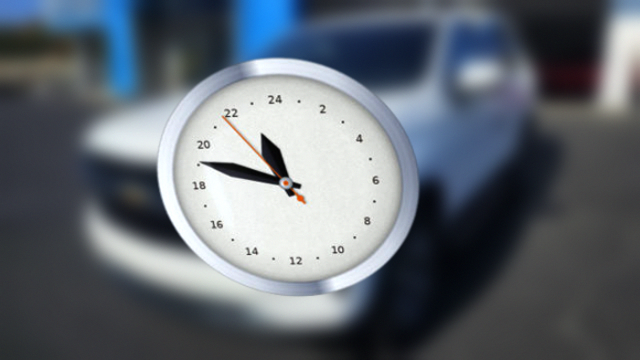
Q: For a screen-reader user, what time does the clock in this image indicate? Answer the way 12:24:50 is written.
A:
22:47:54
